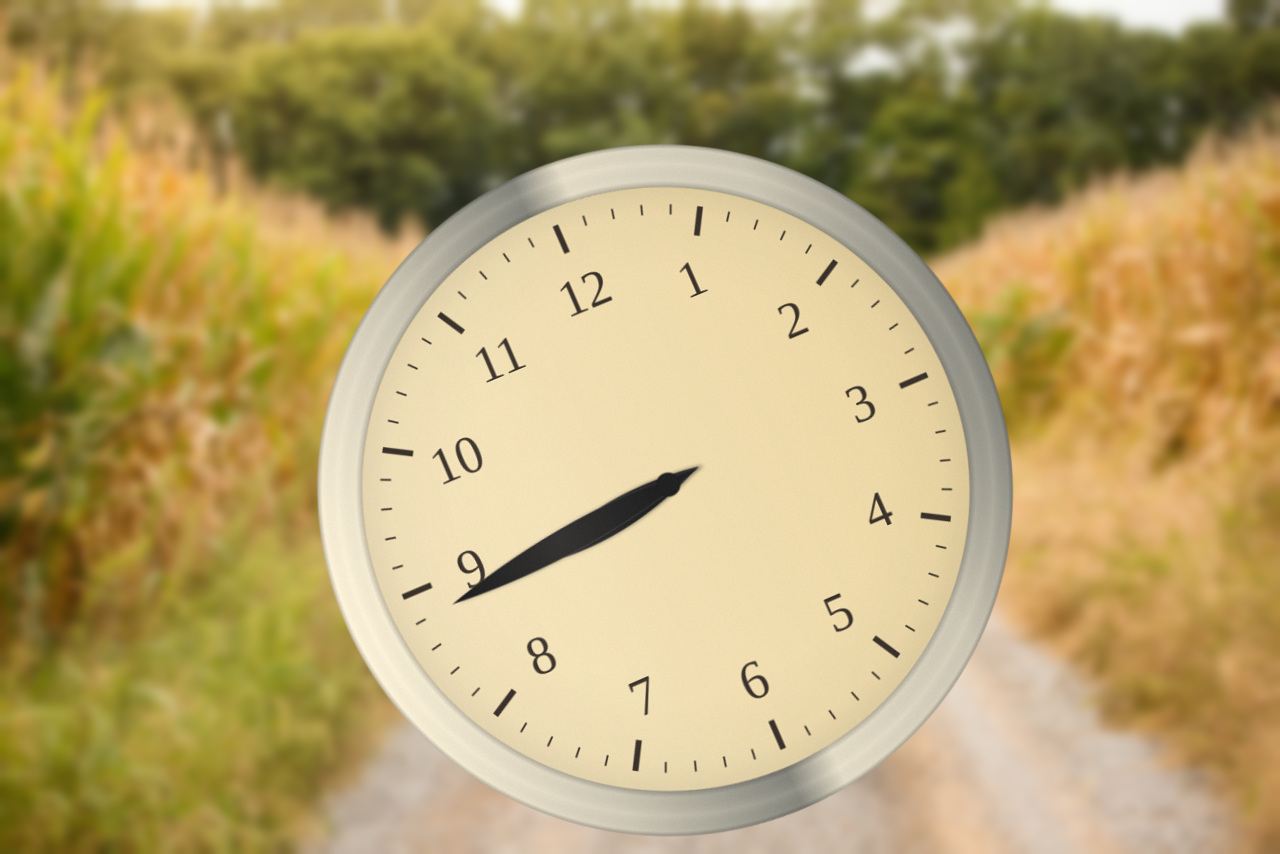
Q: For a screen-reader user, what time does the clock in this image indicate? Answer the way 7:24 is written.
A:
8:44
